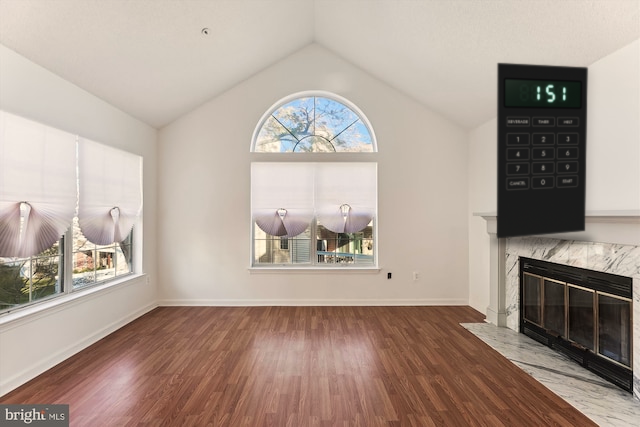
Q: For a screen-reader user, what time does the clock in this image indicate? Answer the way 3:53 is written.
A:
1:51
